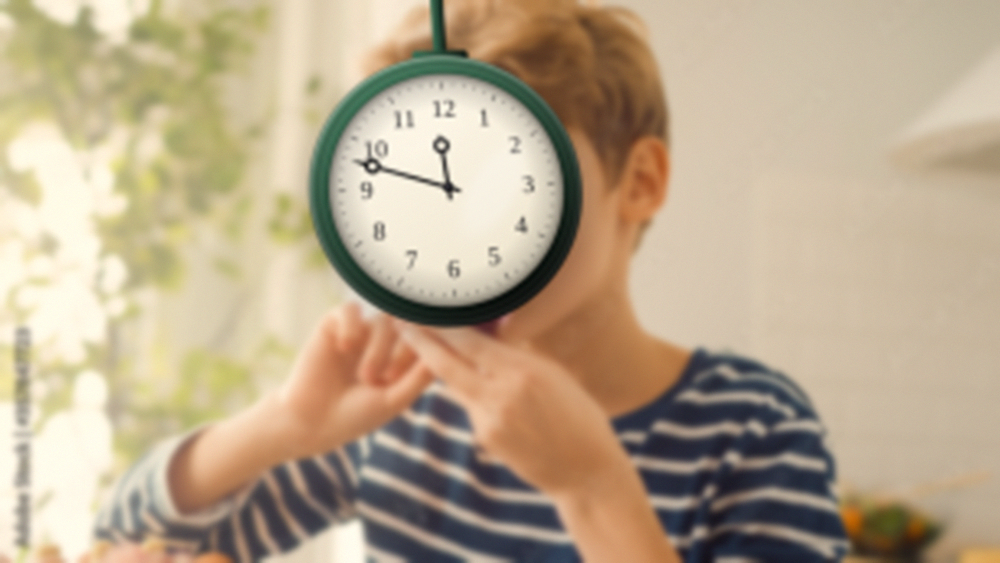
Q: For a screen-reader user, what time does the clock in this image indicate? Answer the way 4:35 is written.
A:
11:48
